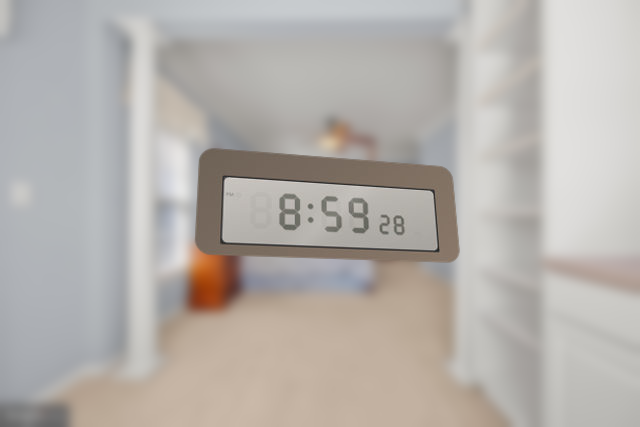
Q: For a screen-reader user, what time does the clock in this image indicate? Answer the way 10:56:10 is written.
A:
8:59:28
